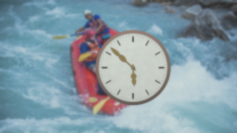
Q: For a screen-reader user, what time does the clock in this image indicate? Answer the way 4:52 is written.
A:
5:52
